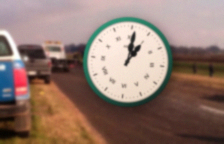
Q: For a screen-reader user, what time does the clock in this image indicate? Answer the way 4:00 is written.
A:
1:01
